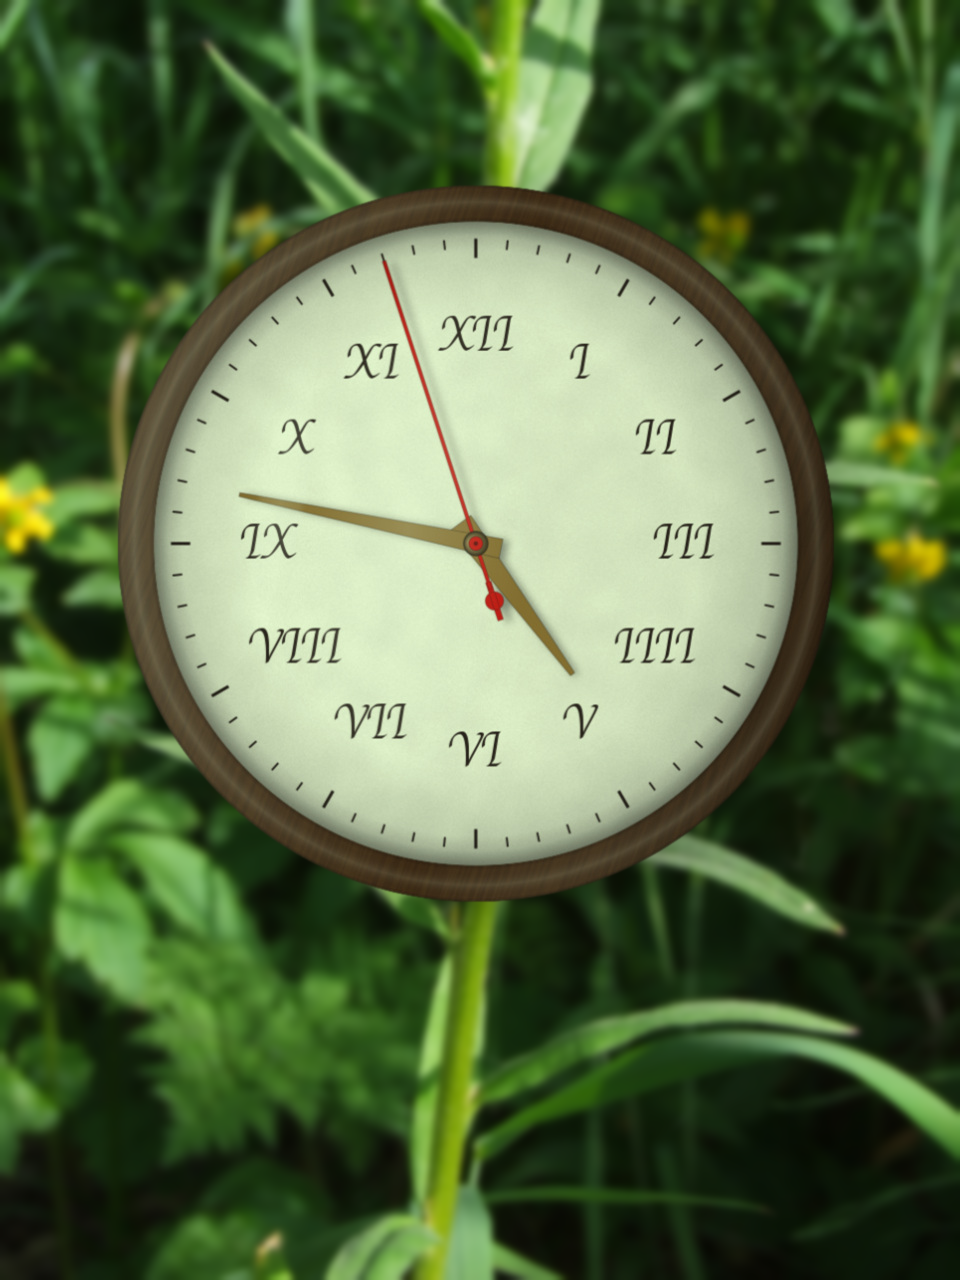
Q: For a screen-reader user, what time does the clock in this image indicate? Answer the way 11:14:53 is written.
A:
4:46:57
